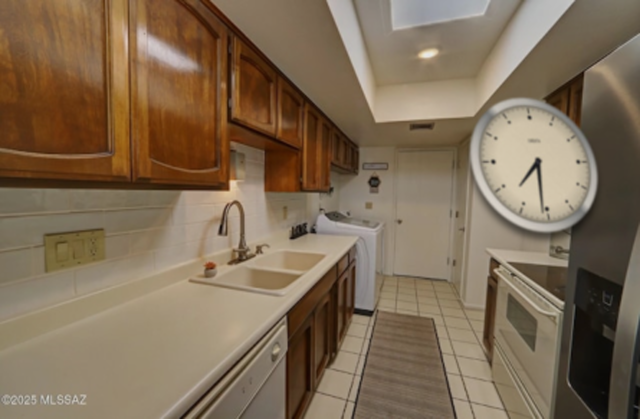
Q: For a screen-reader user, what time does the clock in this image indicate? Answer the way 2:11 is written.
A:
7:31
